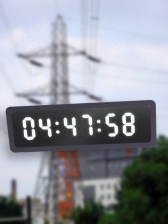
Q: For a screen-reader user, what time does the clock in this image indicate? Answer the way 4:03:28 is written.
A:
4:47:58
